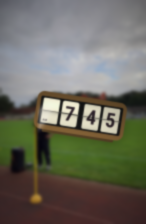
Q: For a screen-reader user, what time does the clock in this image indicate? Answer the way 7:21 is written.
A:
7:45
